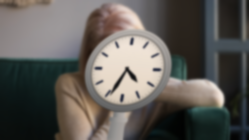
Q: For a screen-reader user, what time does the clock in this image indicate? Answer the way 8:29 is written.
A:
4:34
